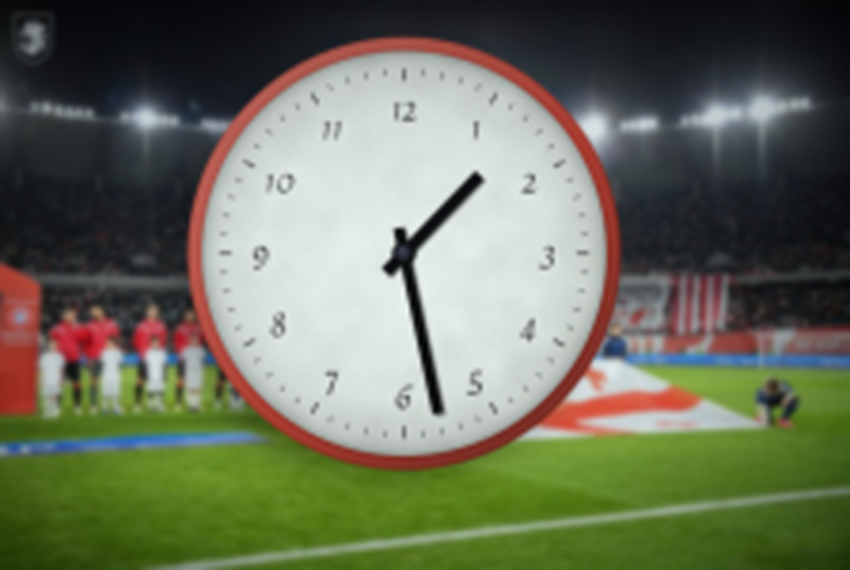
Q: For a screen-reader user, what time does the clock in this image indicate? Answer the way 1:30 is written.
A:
1:28
